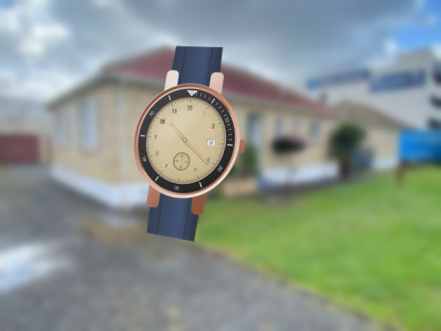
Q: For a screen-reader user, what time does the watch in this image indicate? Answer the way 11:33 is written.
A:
10:21
